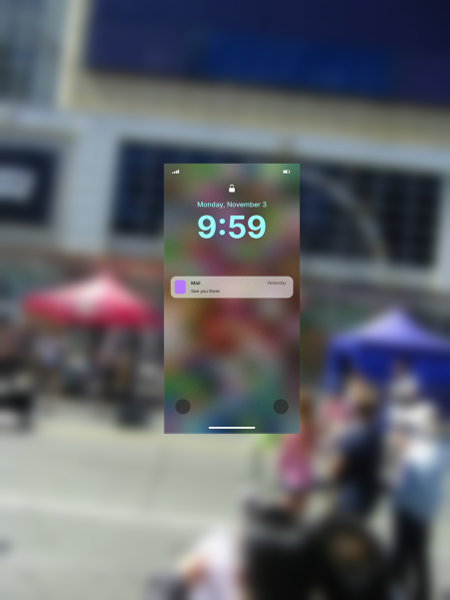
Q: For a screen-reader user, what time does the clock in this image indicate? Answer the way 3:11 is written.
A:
9:59
